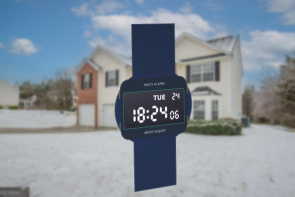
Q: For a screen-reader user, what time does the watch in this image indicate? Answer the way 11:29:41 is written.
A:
18:24:06
